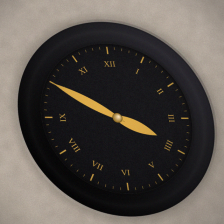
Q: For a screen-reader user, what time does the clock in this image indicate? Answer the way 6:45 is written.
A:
3:50
